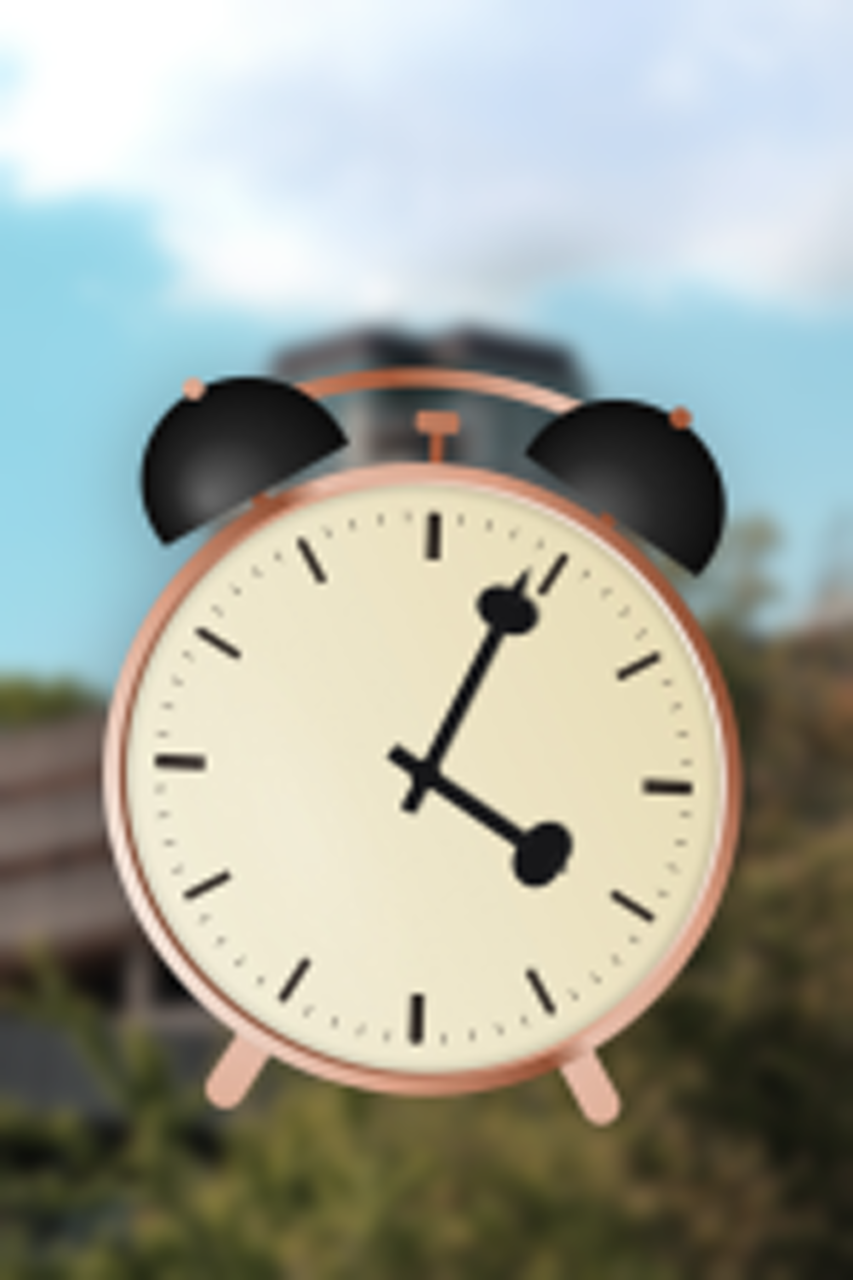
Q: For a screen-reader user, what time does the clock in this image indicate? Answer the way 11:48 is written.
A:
4:04
